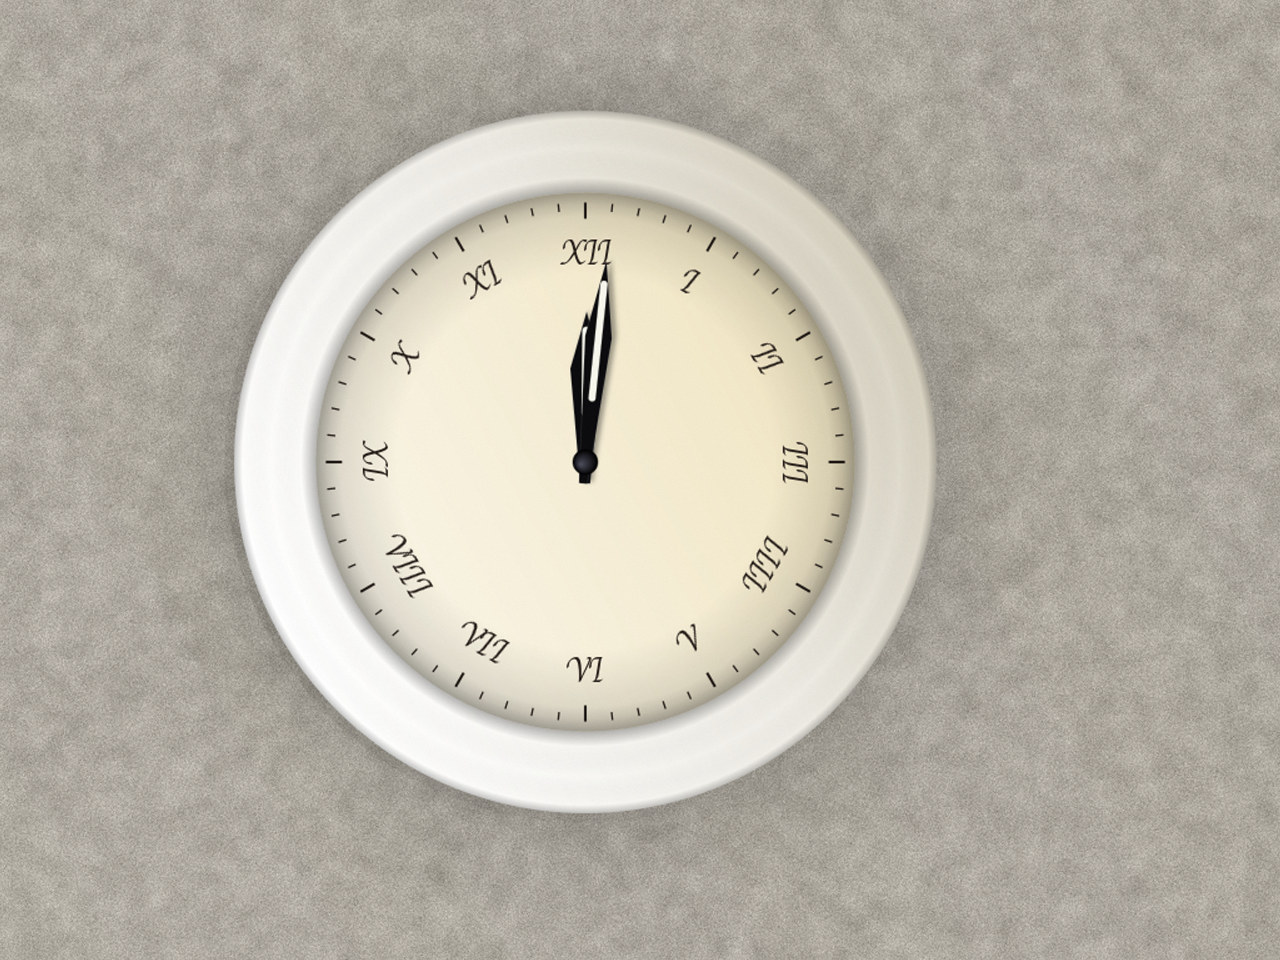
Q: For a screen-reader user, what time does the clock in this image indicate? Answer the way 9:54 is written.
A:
12:01
